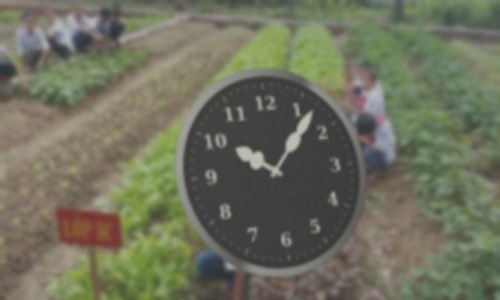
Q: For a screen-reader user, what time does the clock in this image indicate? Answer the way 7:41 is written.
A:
10:07
